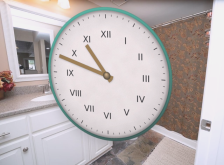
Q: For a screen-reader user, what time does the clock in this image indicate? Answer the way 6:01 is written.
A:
10:48
